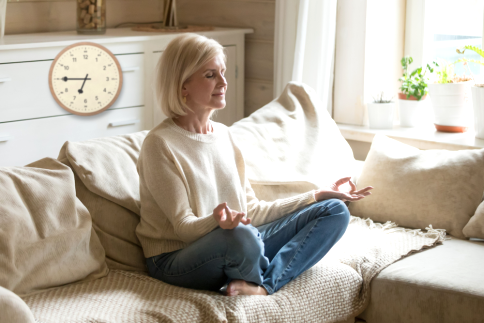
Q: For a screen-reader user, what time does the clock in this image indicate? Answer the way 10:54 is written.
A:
6:45
